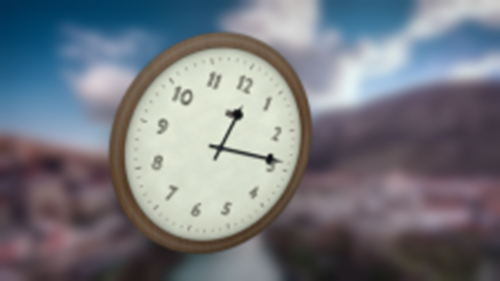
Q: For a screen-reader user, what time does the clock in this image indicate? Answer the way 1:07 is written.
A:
12:14
